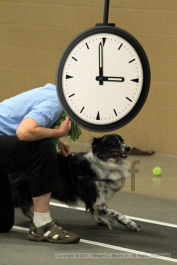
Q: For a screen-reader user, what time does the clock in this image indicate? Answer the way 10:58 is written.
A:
2:59
